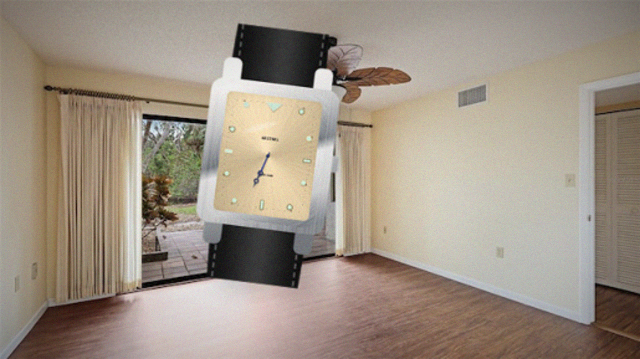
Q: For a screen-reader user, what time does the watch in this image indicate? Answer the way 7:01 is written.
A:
6:33
